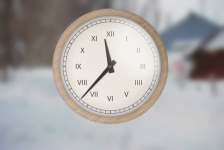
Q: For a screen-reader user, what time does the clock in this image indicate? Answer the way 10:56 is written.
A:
11:37
